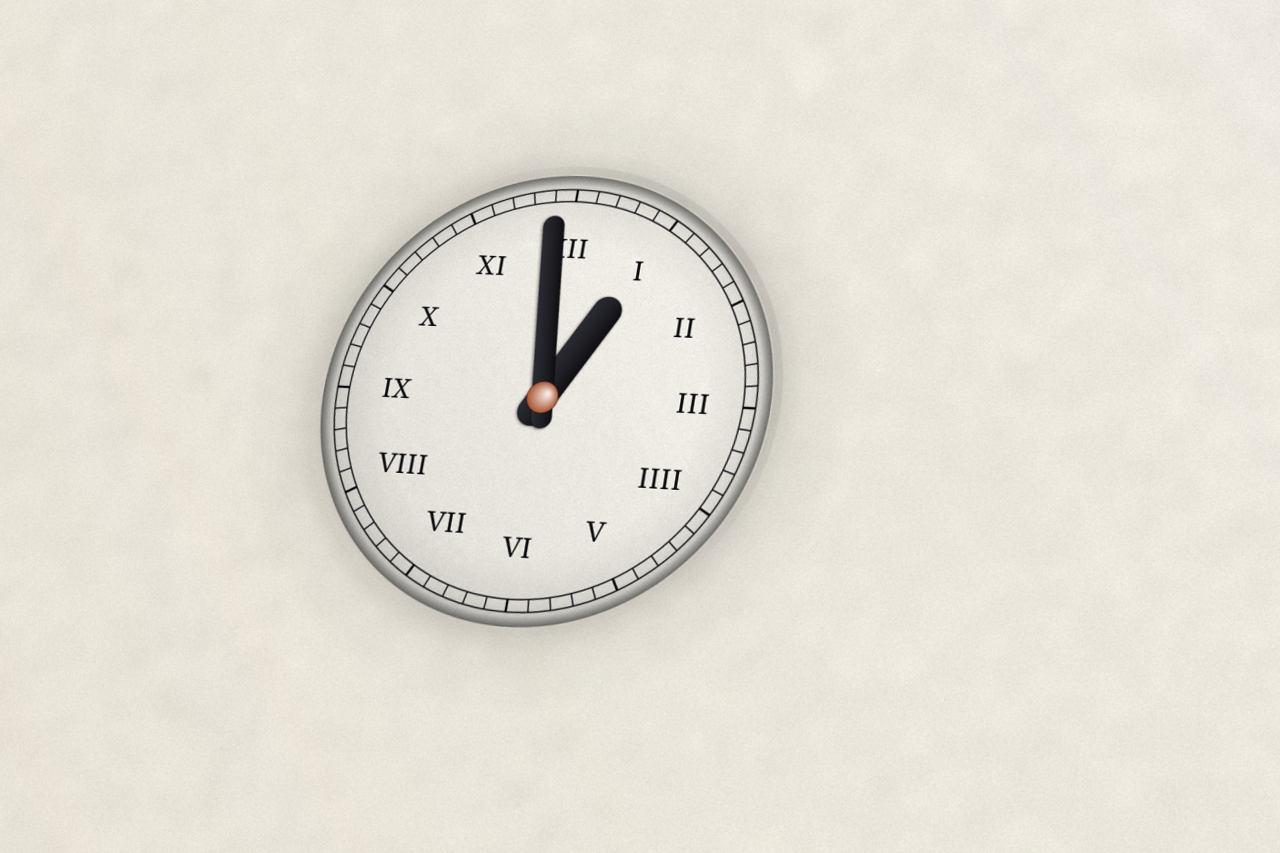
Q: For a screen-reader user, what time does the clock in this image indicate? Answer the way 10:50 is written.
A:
12:59
